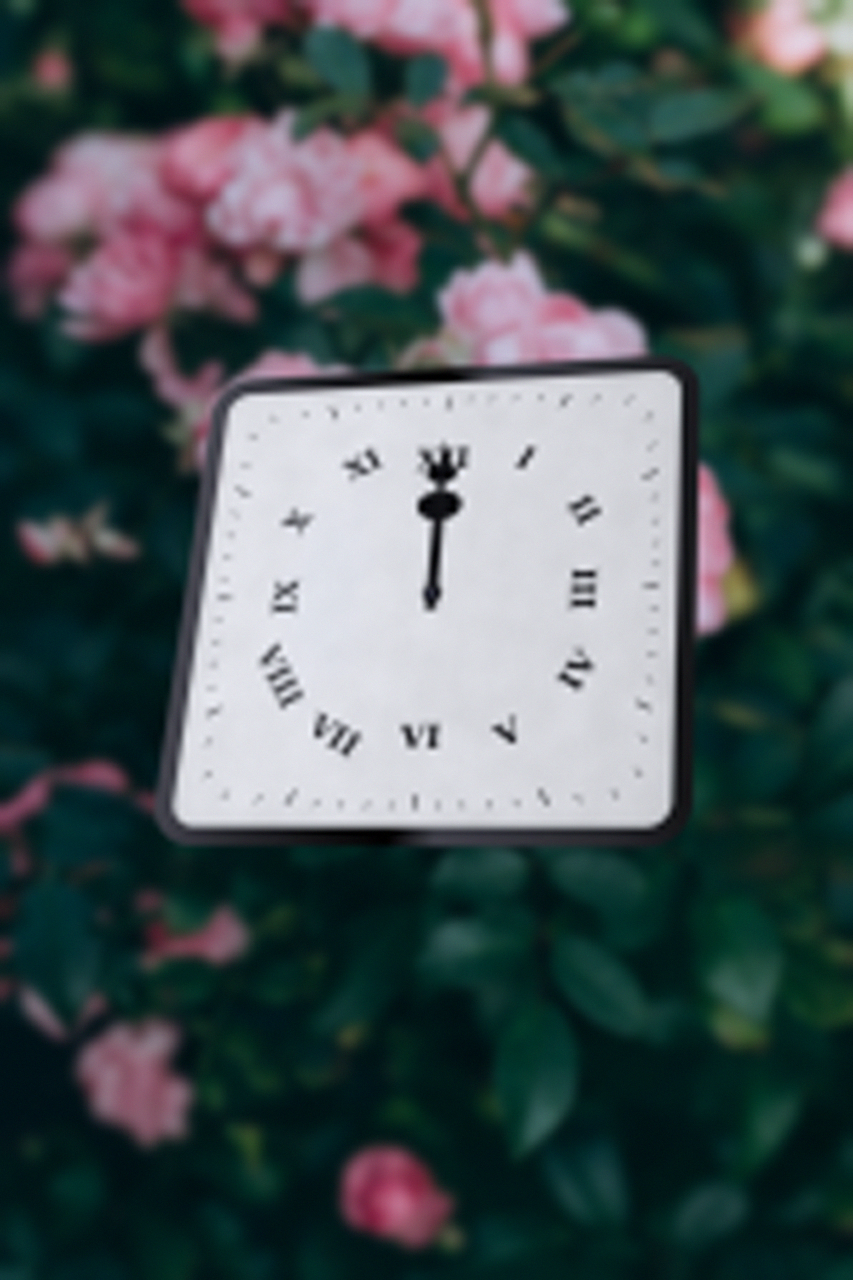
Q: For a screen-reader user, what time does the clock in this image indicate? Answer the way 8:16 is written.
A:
12:00
